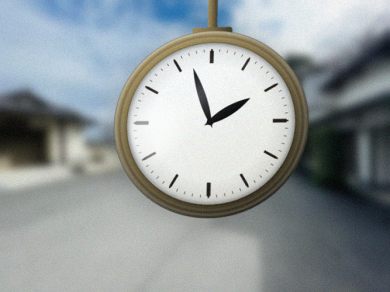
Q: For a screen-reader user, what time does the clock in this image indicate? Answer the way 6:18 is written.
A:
1:57
